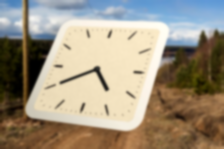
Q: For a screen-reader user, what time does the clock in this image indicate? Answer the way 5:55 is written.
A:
4:40
